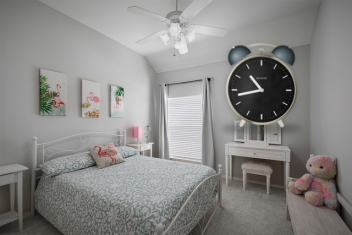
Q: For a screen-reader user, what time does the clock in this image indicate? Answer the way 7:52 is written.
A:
10:43
